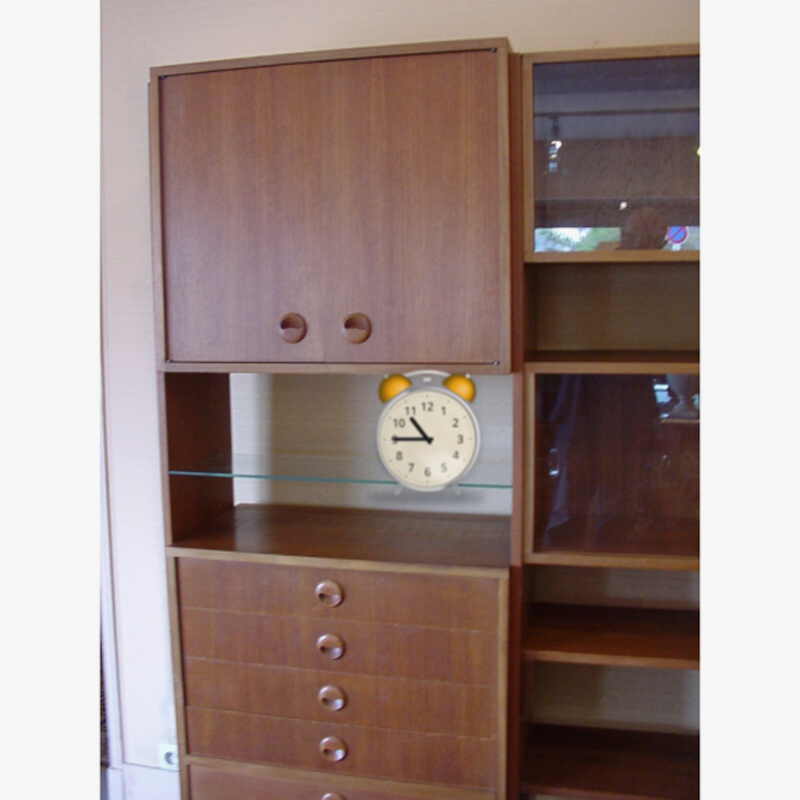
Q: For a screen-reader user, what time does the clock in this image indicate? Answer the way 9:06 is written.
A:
10:45
